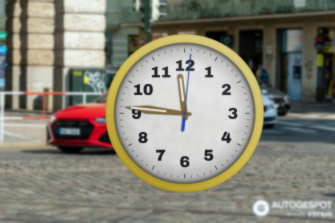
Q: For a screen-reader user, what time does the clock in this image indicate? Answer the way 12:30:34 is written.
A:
11:46:01
